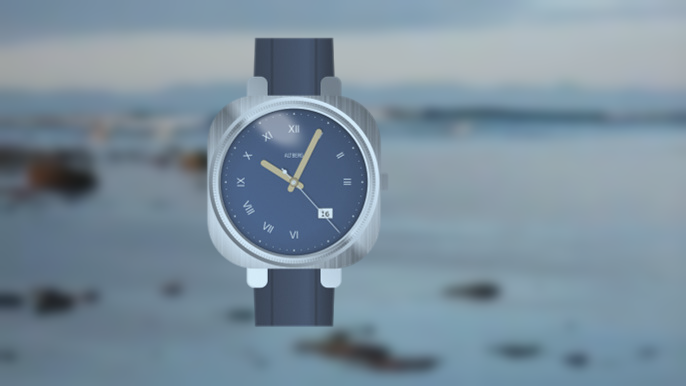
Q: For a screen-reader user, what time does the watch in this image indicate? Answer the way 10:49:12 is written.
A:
10:04:23
